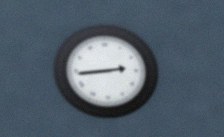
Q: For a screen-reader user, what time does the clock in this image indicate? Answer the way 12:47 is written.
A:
2:44
